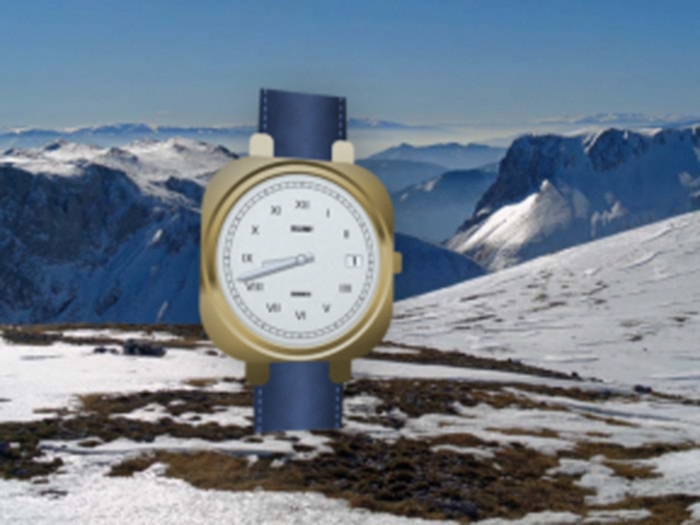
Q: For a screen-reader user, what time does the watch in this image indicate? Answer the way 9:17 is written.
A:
8:42
